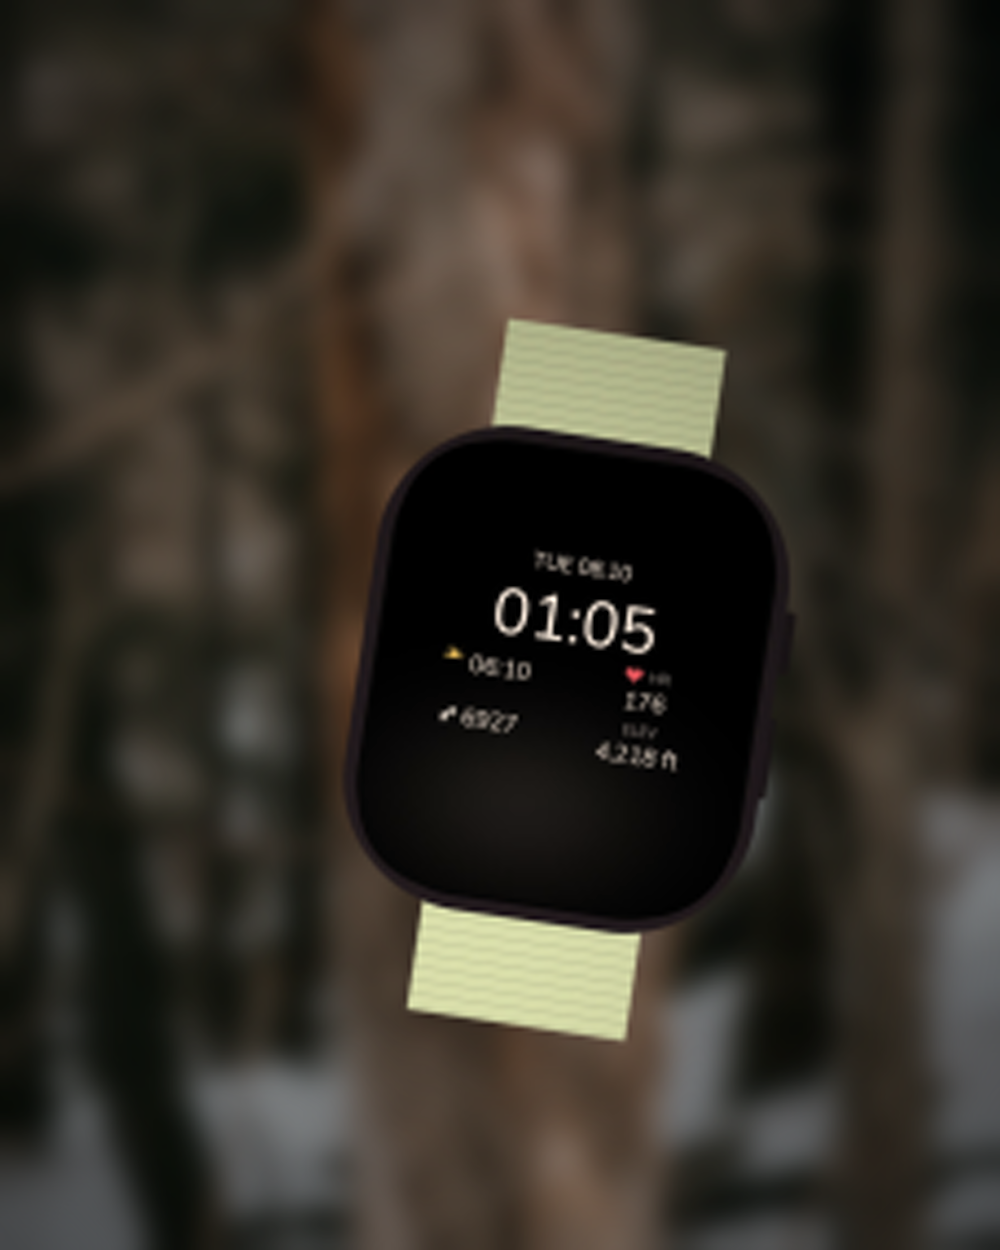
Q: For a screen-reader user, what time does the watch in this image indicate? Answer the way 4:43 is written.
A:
1:05
